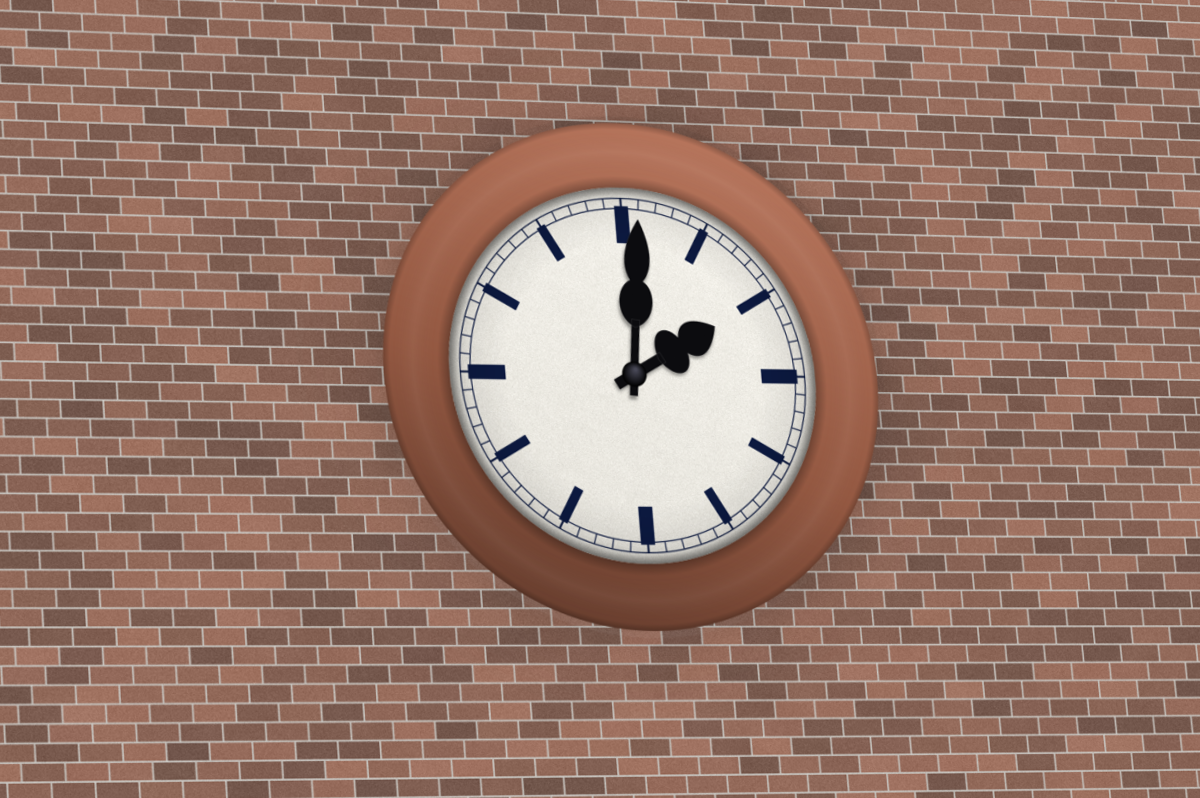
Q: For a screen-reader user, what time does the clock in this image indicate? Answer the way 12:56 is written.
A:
2:01
